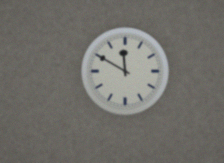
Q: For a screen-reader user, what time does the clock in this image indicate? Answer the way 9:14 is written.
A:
11:50
